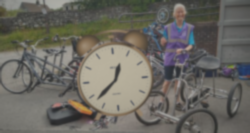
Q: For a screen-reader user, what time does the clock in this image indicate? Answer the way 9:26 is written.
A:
12:38
